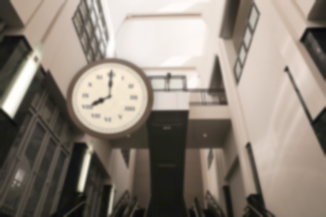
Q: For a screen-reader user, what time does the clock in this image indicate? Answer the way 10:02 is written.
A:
8:00
